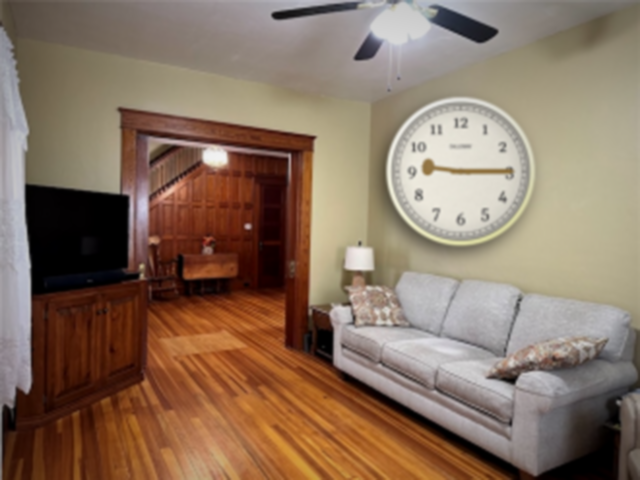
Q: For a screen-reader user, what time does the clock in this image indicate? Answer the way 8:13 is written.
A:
9:15
